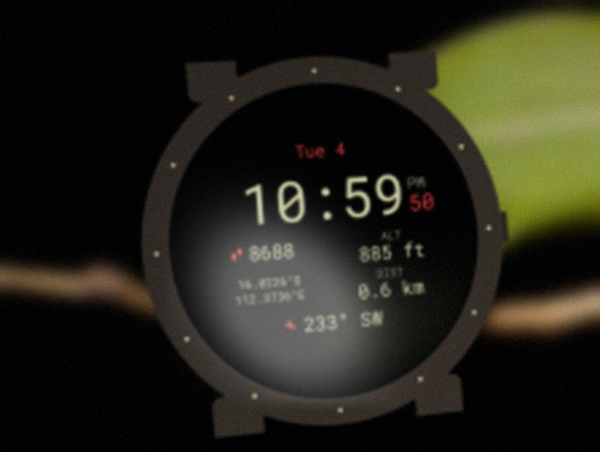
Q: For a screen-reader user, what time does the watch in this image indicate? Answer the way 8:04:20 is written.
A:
10:59:50
